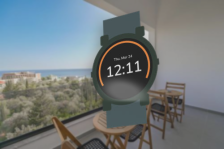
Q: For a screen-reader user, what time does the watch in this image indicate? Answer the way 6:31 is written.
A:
12:11
